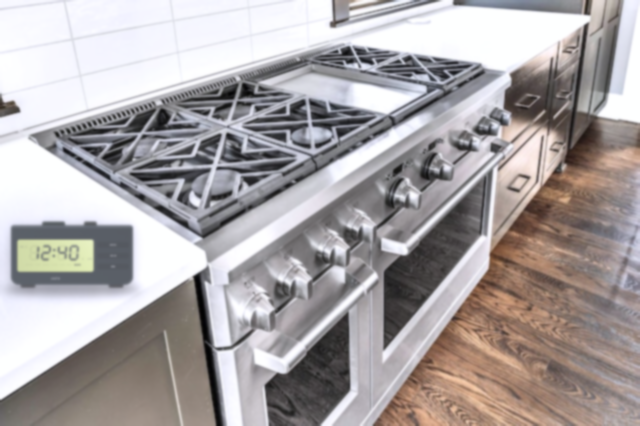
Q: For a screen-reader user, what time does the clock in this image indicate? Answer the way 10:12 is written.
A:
12:40
